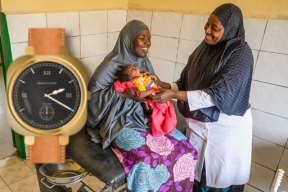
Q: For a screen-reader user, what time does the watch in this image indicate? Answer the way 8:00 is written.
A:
2:20
